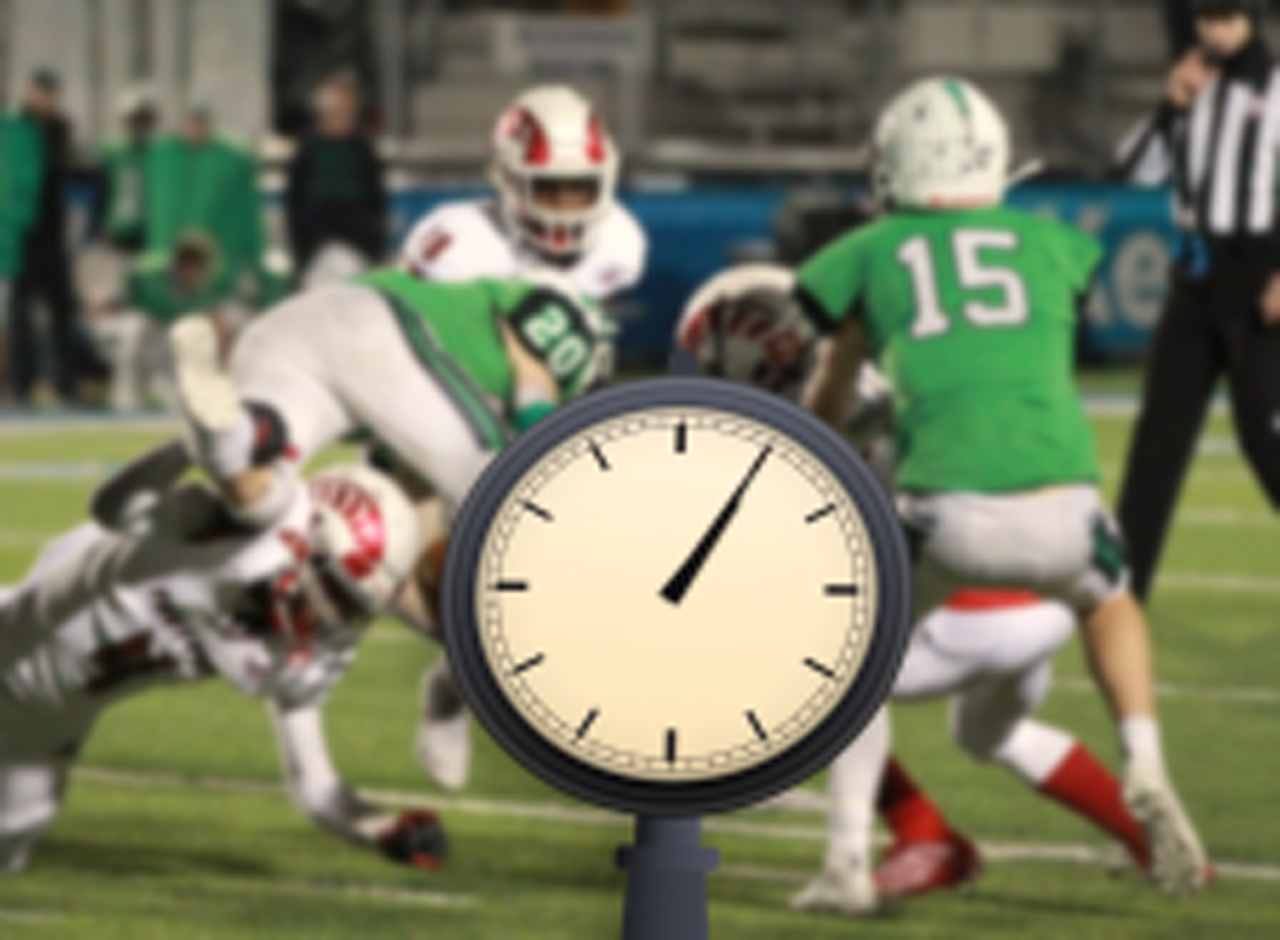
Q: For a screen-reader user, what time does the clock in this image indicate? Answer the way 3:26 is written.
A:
1:05
